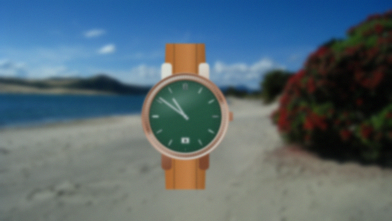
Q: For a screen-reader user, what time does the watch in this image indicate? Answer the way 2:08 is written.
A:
10:51
